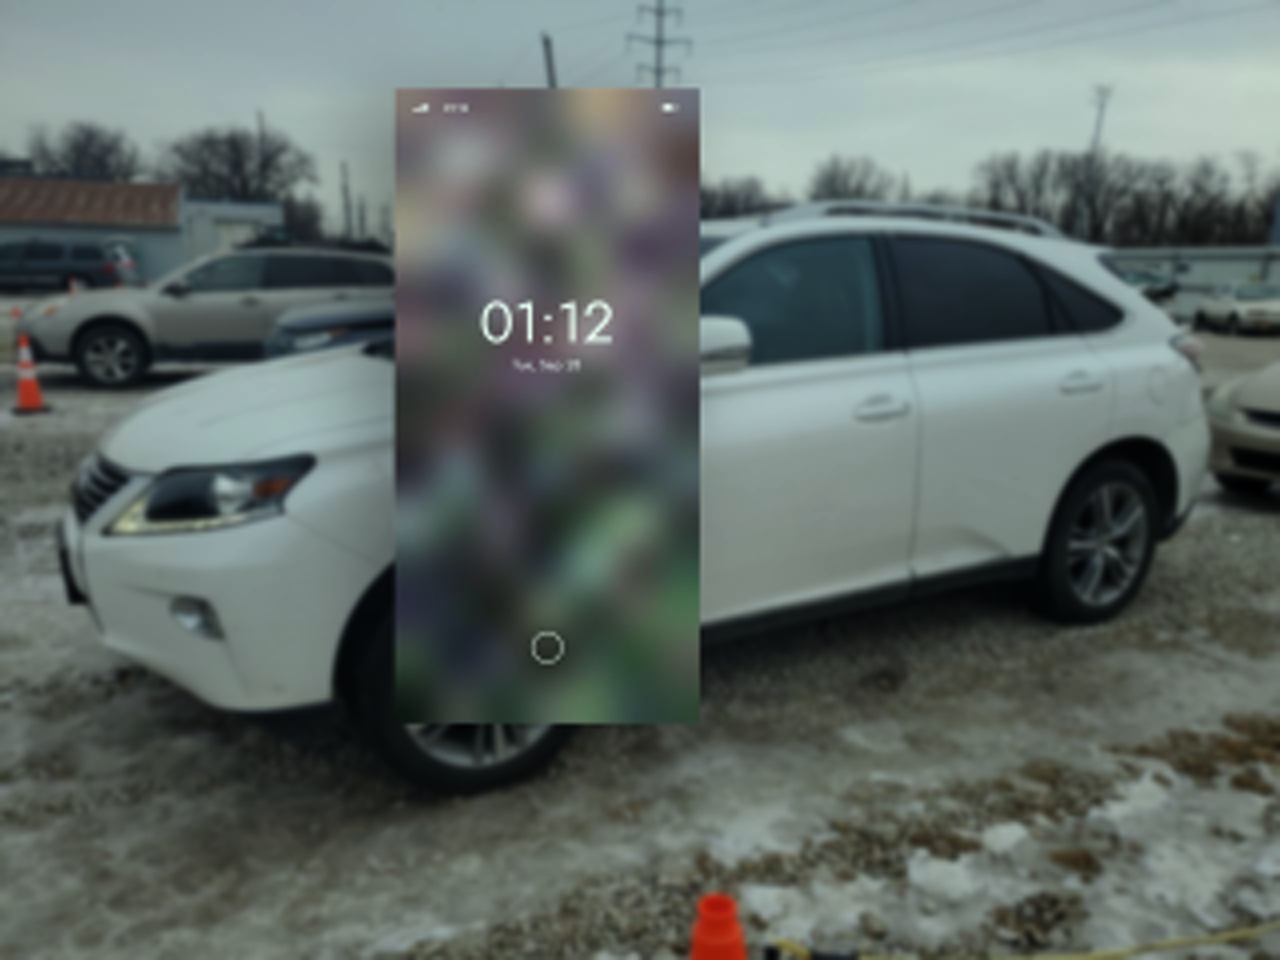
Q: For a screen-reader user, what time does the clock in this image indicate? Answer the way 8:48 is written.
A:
1:12
